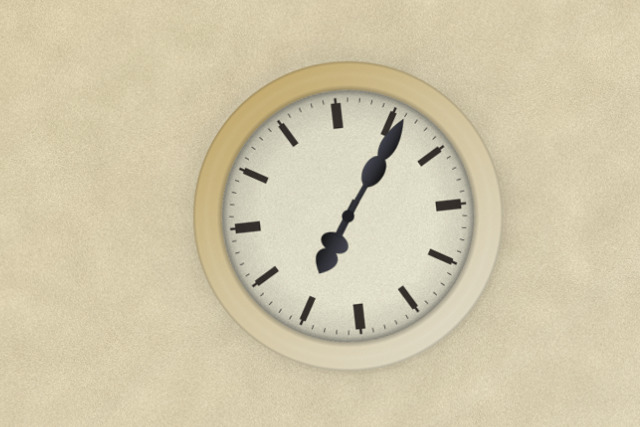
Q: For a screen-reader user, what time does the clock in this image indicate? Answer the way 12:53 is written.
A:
7:06
